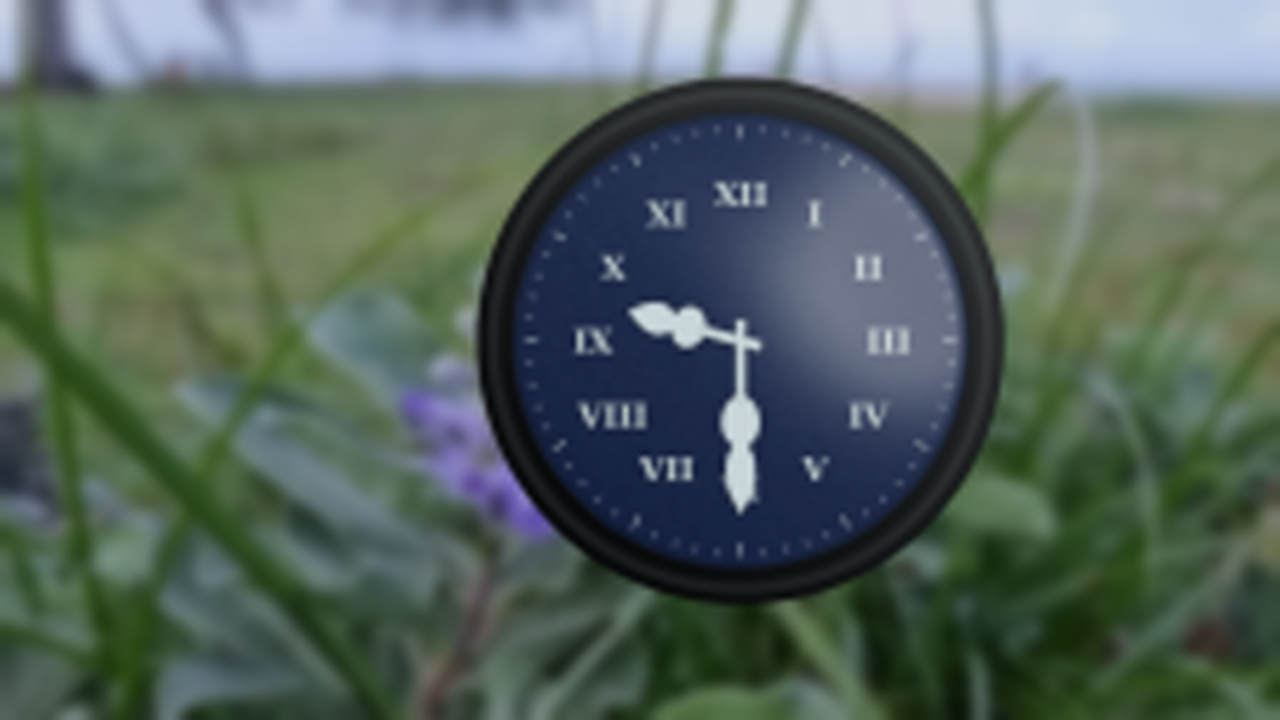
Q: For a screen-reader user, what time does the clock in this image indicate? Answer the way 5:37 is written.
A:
9:30
